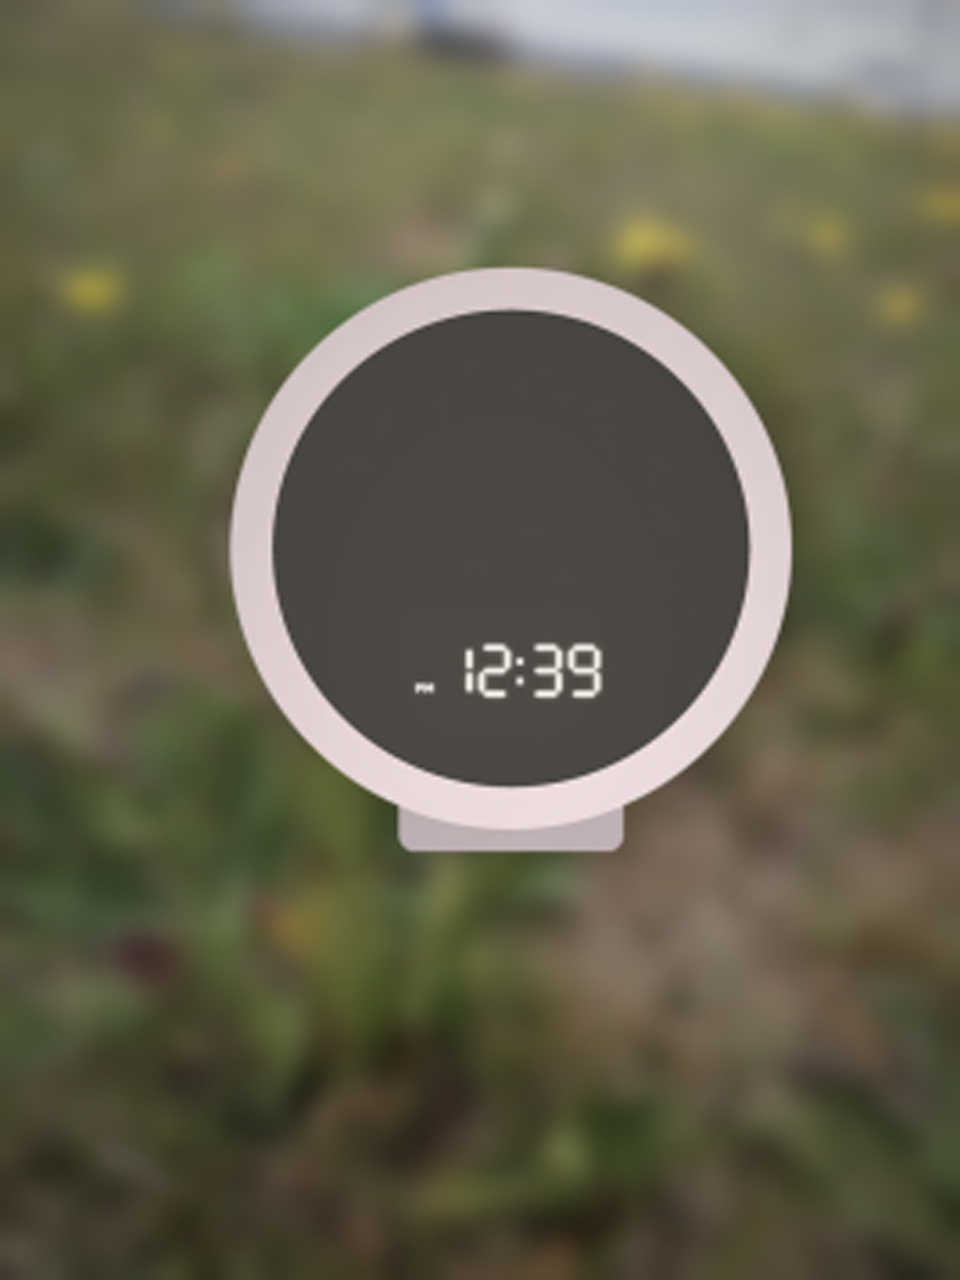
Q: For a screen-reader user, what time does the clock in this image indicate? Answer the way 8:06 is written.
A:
12:39
